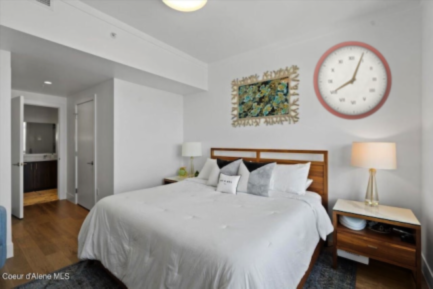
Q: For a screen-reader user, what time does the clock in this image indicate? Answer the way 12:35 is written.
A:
8:04
